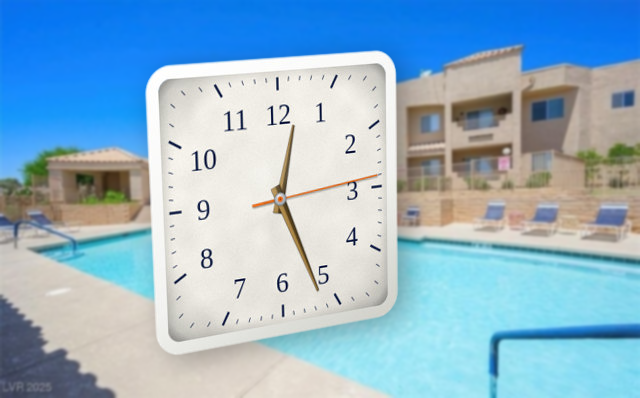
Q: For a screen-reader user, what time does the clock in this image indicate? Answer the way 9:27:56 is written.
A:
12:26:14
